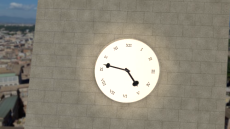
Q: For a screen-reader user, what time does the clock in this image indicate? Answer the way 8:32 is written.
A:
4:47
